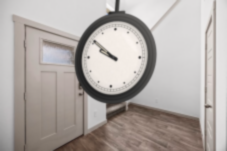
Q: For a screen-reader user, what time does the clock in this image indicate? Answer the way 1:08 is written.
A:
9:51
